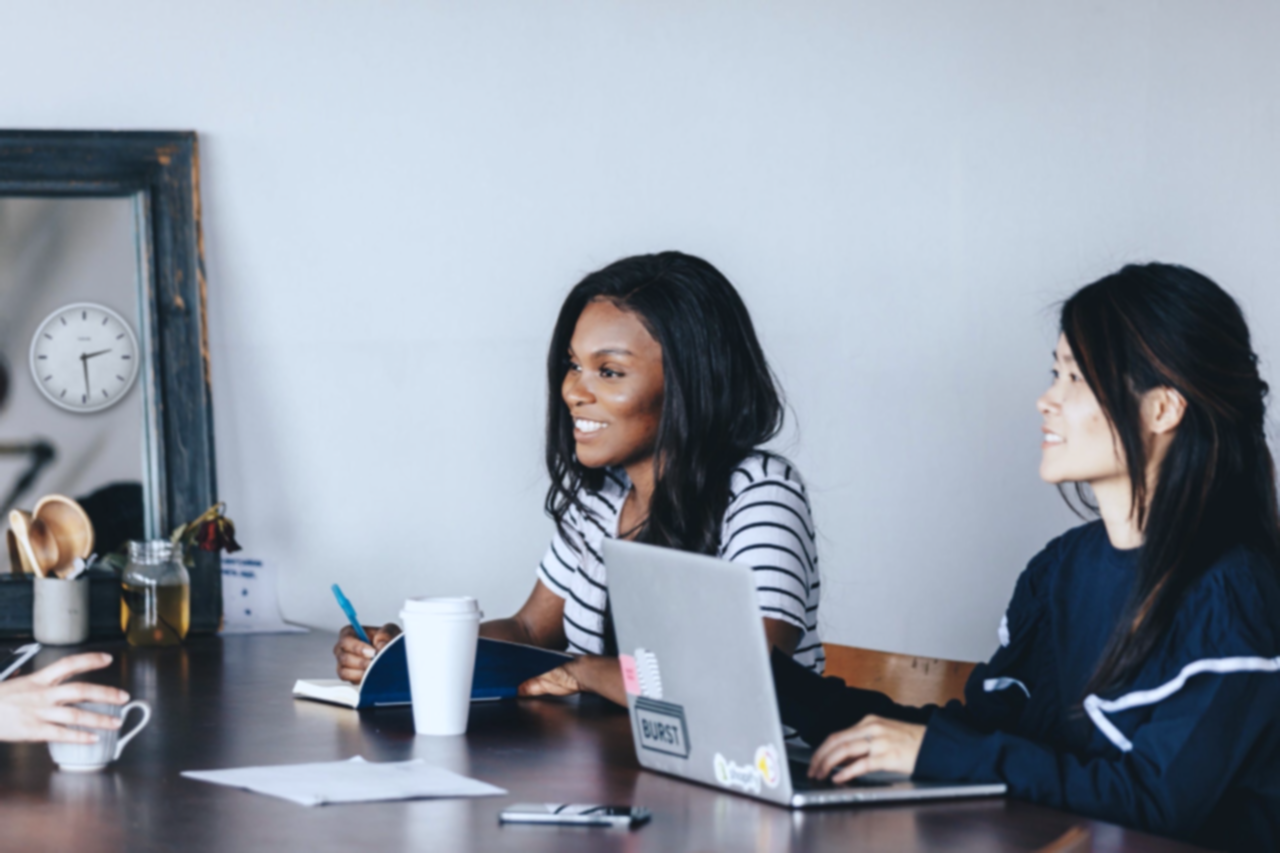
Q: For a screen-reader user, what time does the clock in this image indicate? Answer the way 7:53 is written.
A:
2:29
